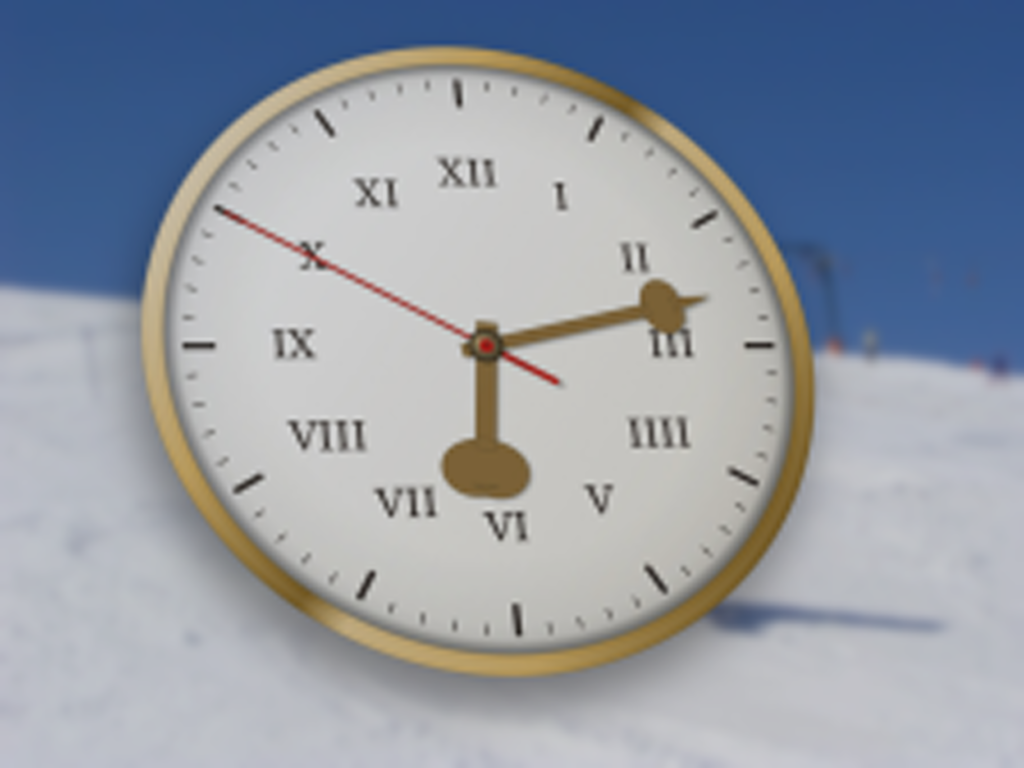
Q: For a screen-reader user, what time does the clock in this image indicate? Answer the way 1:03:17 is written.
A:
6:12:50
